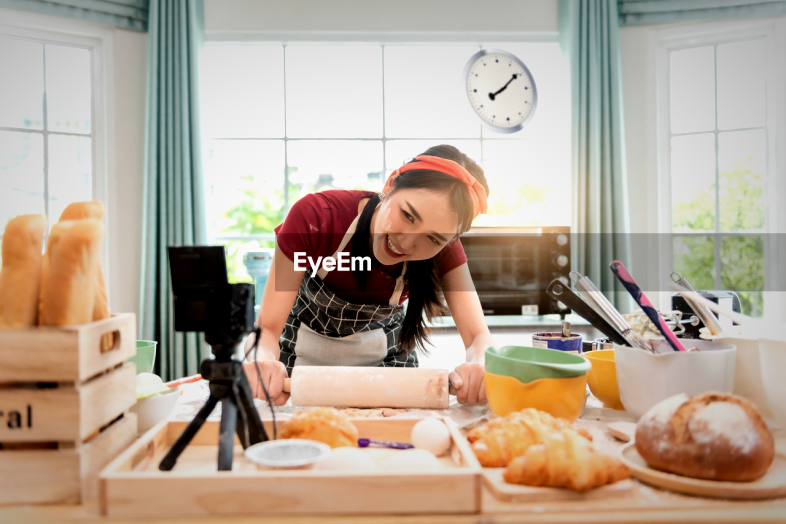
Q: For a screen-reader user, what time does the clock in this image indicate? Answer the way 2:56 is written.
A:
8:09
